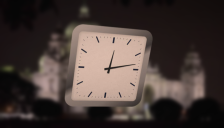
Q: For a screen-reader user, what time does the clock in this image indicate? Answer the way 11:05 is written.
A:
12:13
